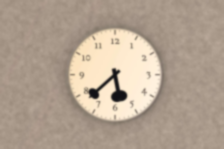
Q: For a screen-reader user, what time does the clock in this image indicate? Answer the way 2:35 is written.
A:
5:38
